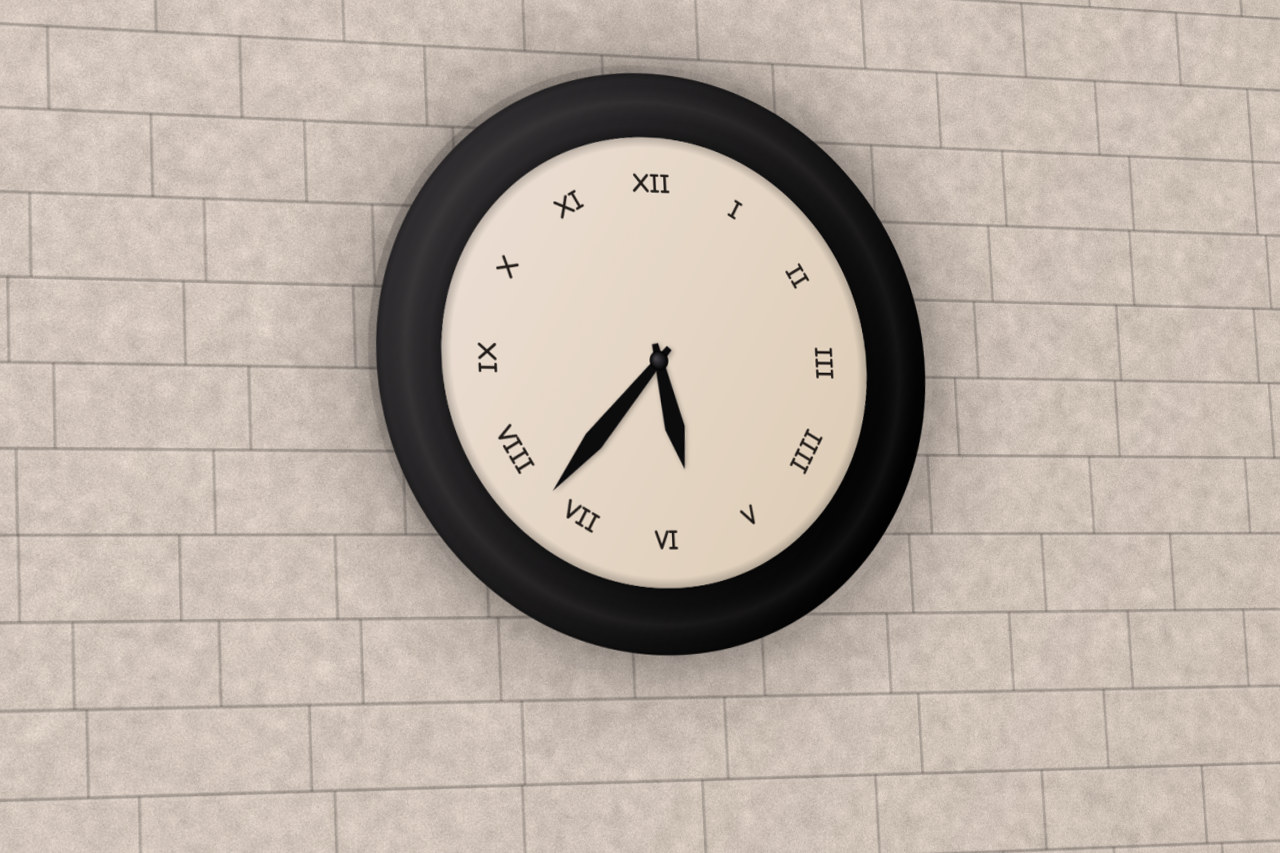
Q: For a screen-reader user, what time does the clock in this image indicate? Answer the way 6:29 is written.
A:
5:37
